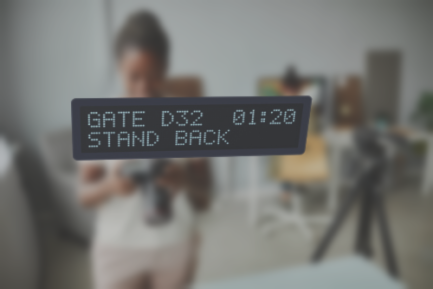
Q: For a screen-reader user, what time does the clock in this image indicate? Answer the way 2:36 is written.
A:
1:20
